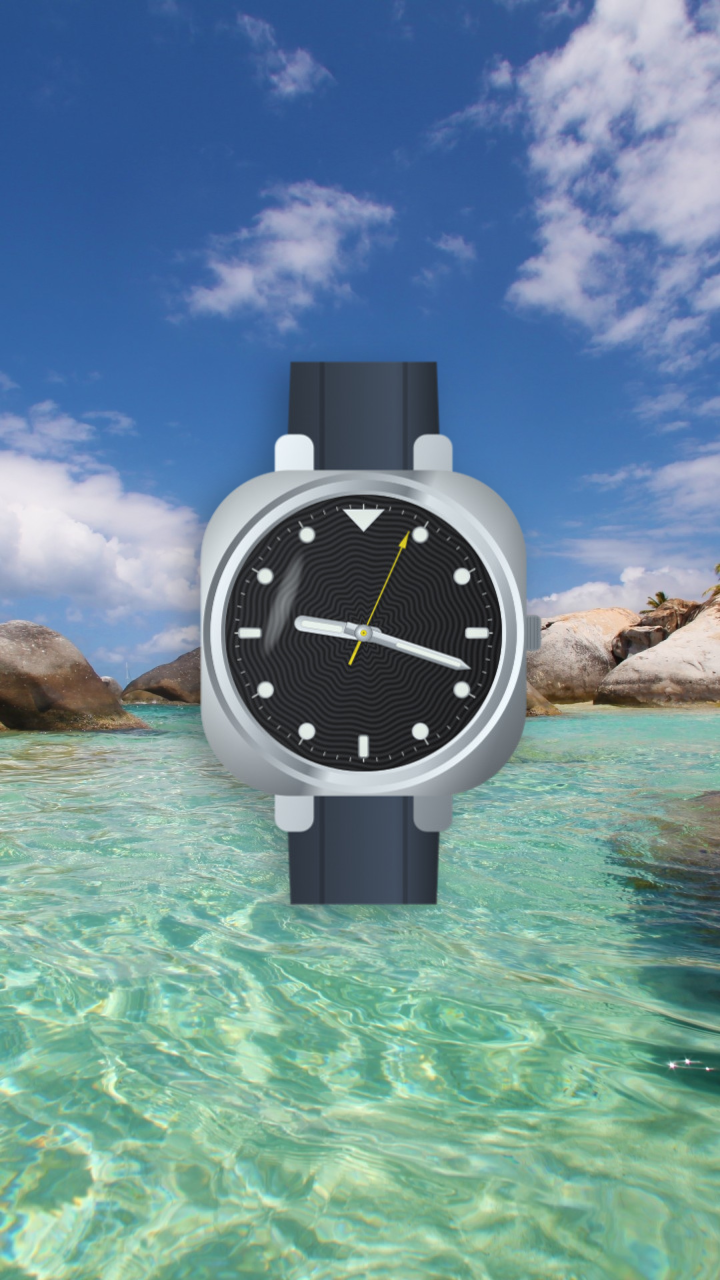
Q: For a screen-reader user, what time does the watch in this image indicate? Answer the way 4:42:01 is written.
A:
9:18:04
